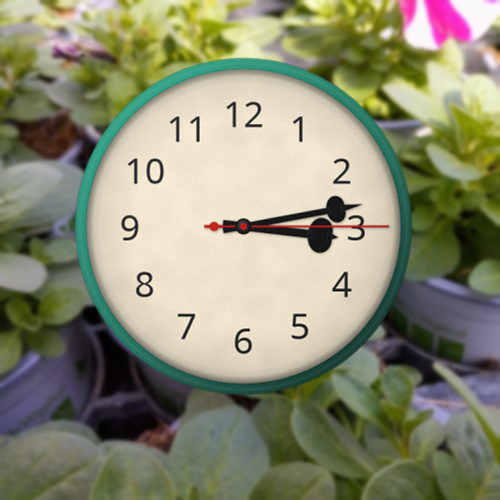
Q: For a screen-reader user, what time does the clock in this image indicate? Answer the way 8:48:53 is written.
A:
3:13:15
